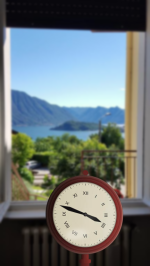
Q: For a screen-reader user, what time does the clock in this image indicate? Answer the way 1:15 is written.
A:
3:48
